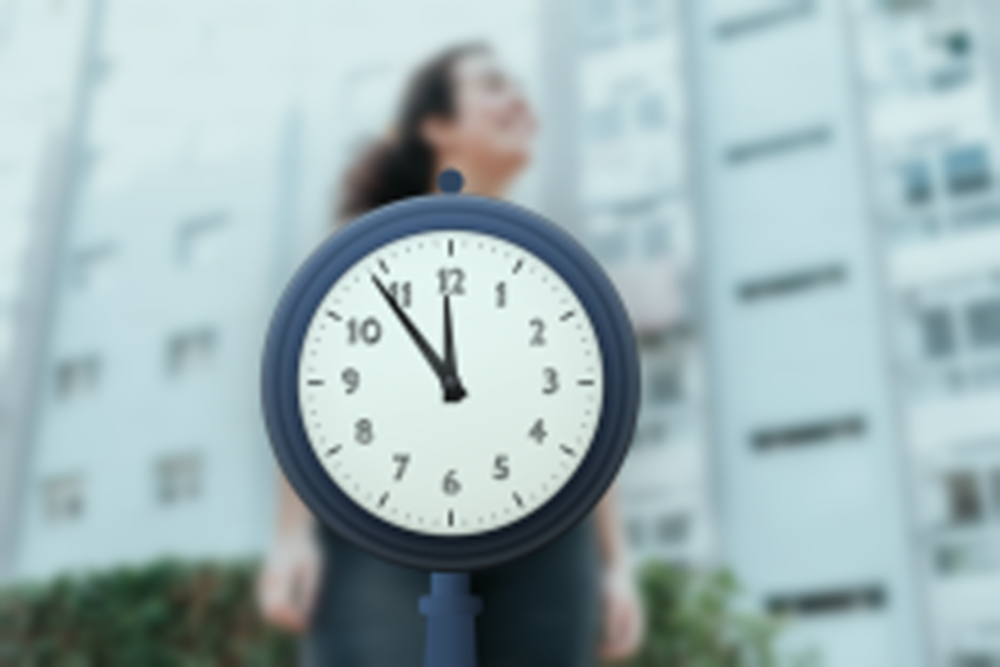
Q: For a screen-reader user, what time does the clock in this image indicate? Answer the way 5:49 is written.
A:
11:54
